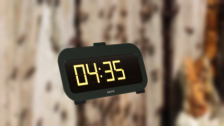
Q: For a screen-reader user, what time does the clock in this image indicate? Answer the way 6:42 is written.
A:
4:35
